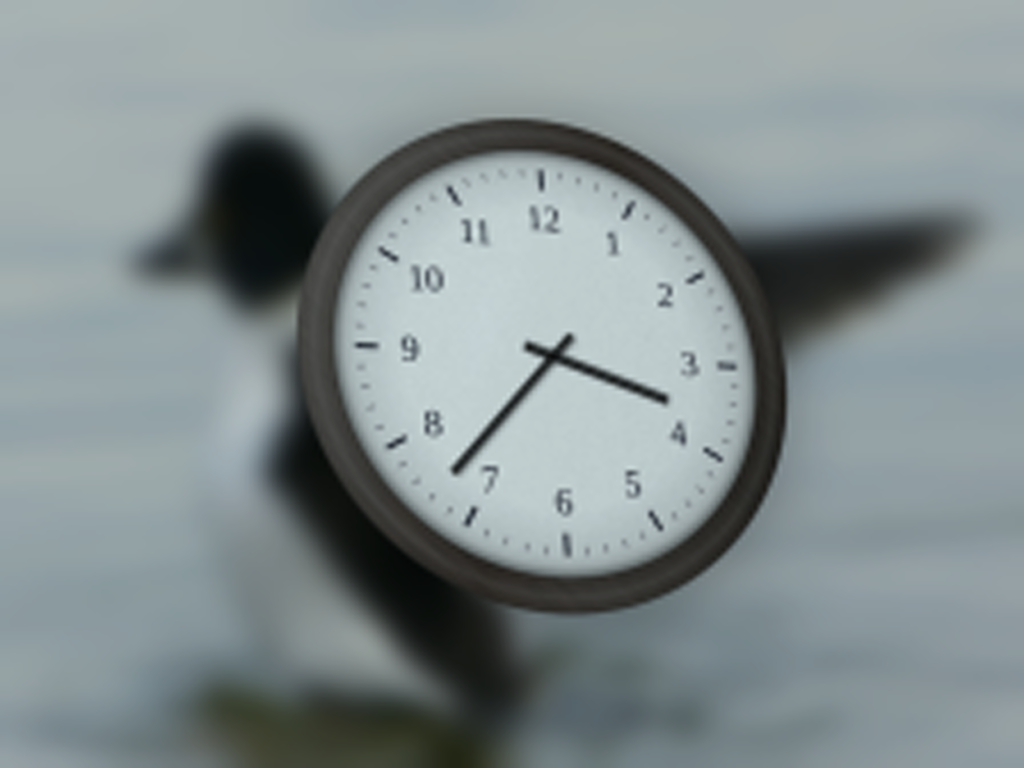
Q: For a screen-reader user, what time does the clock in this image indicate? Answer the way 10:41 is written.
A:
3:37
